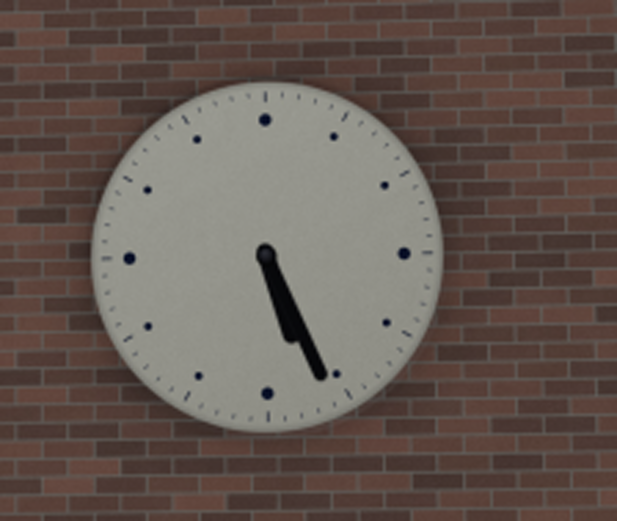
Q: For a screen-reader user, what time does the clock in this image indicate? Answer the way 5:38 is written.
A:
5:26
